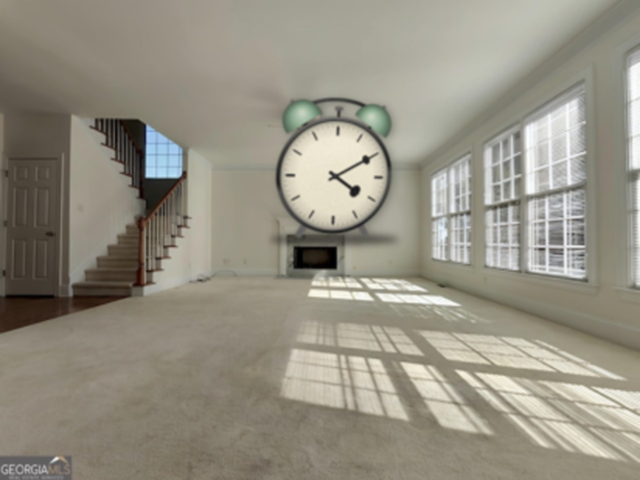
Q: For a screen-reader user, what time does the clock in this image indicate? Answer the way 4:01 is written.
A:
4:10
